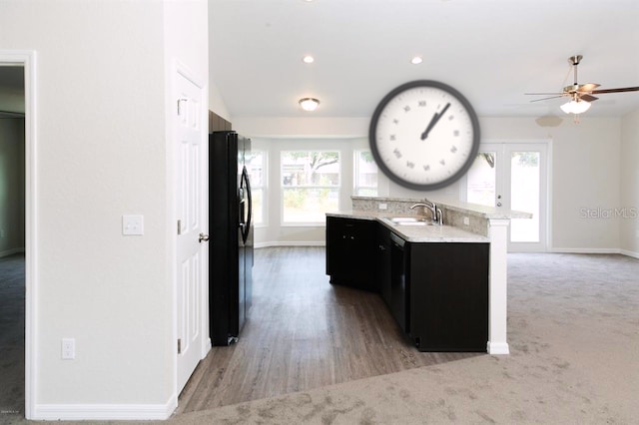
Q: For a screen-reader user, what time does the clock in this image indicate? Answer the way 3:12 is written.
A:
1:07
